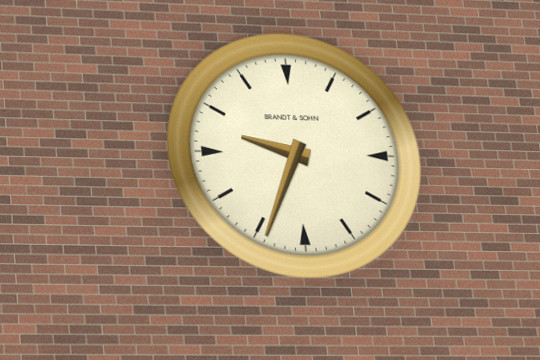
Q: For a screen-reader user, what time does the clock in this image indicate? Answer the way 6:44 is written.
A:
9:34
